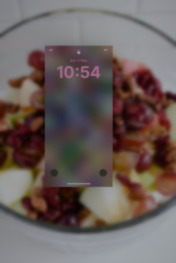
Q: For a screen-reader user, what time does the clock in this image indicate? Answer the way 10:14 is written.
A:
10:54
